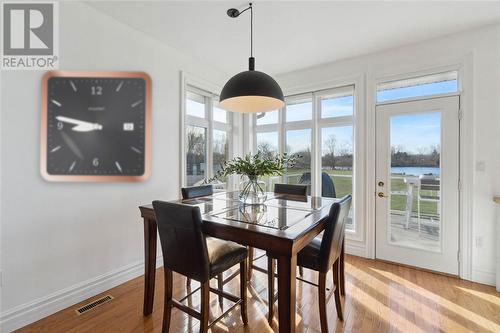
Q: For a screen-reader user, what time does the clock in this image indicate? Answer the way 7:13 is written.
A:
8:47
